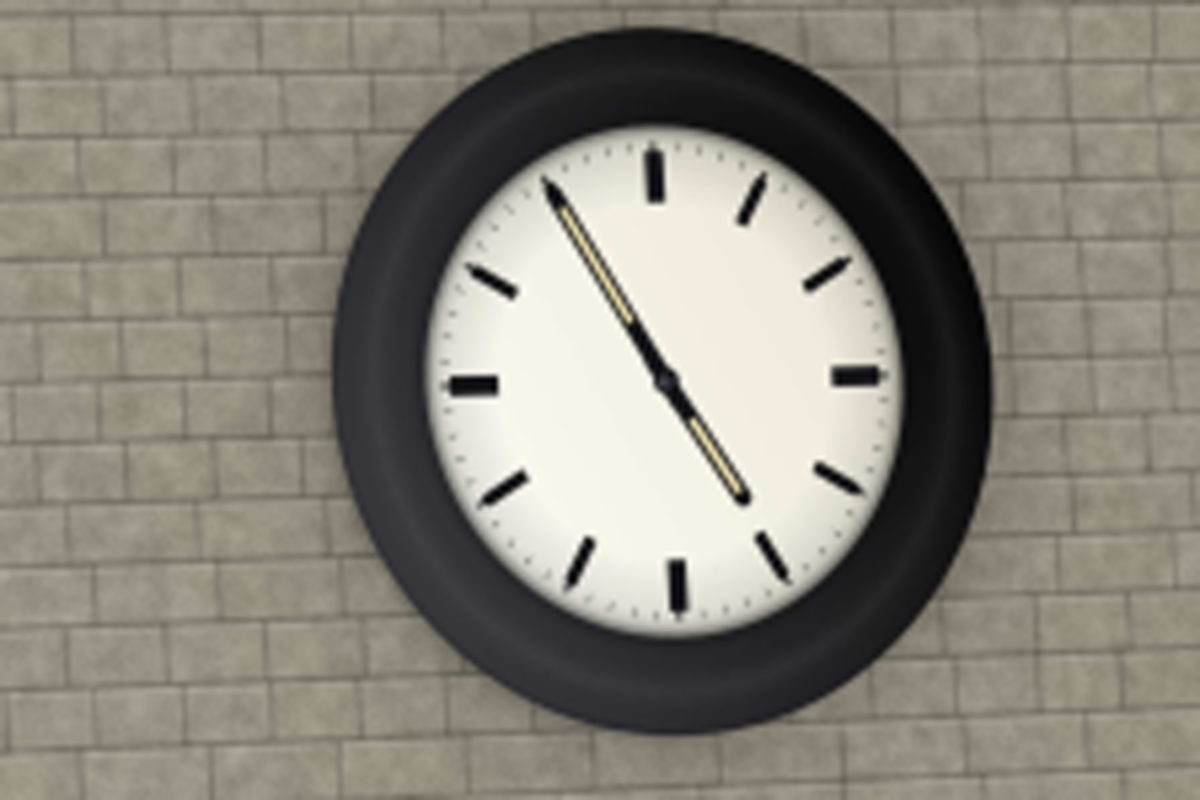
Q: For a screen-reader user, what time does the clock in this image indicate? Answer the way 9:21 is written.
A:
4:55
